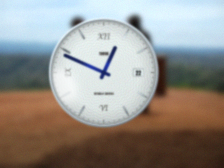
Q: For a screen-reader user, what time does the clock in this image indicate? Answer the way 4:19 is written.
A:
12:49
